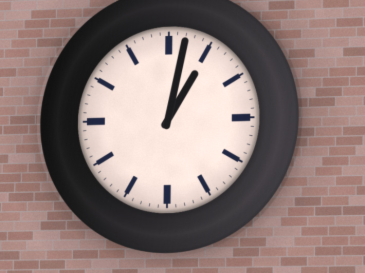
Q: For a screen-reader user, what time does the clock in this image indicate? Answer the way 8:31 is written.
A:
1:02
